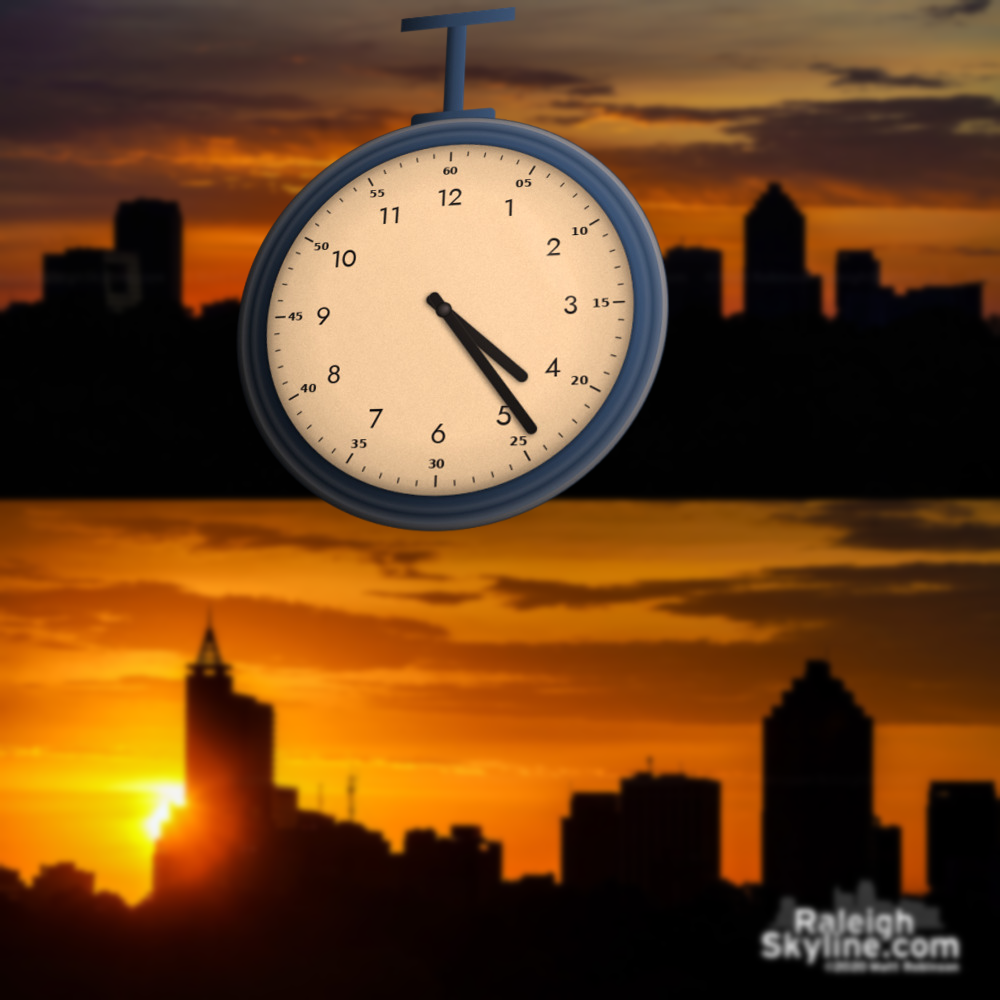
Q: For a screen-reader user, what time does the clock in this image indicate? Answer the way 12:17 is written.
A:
4:24
